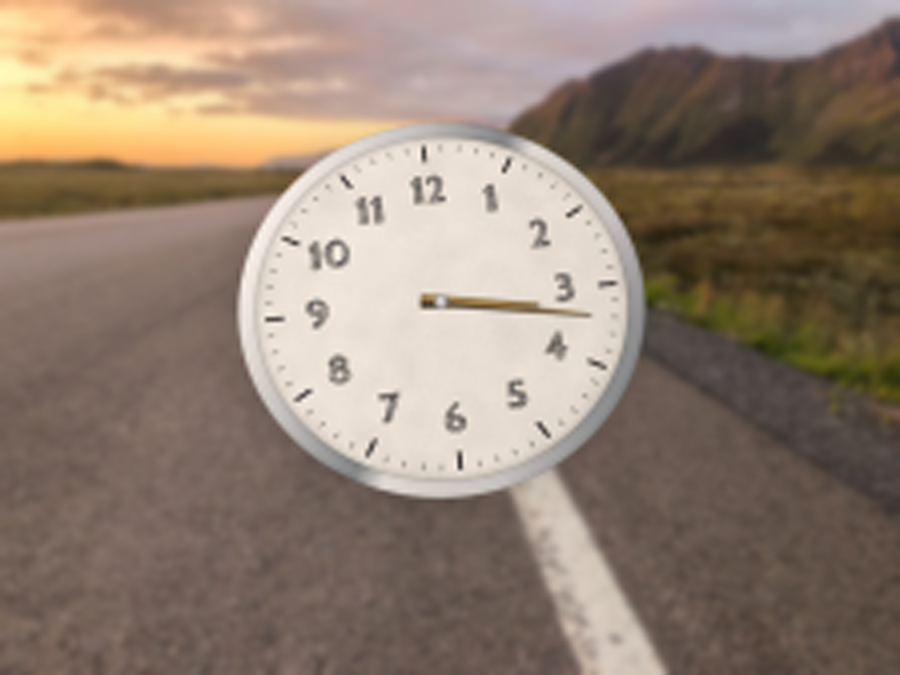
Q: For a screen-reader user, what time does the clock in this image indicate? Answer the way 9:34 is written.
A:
3:17
